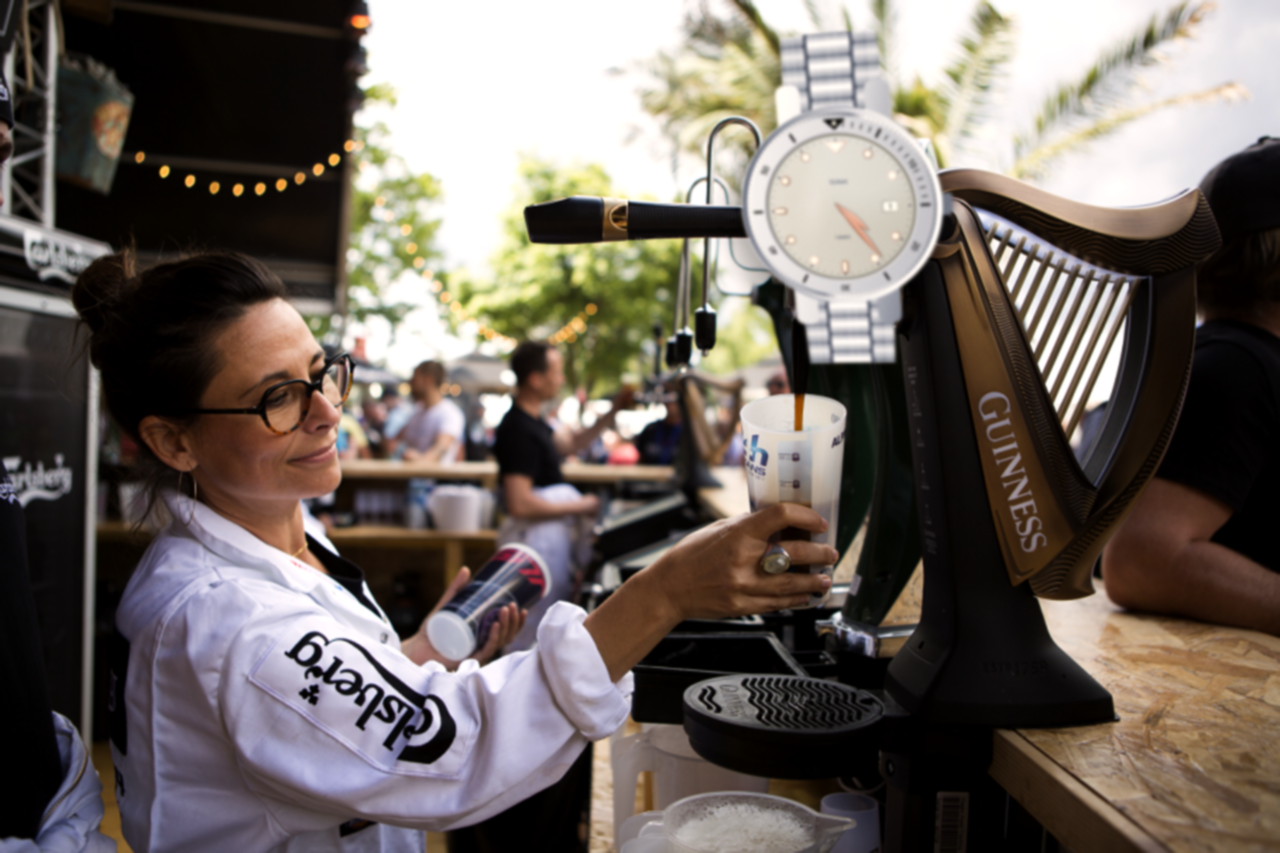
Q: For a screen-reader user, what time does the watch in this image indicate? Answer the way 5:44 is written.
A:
4:24
